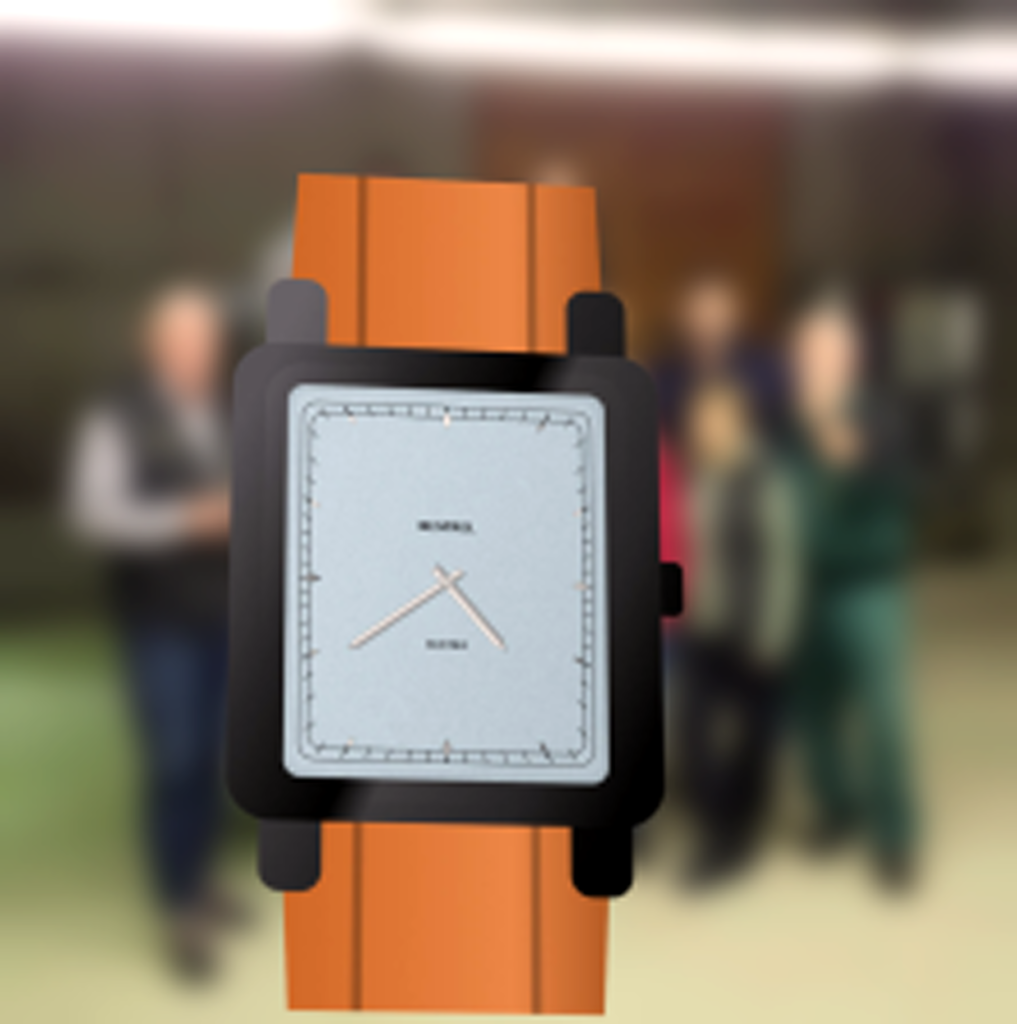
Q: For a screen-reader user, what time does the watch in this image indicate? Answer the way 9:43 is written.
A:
4:39
